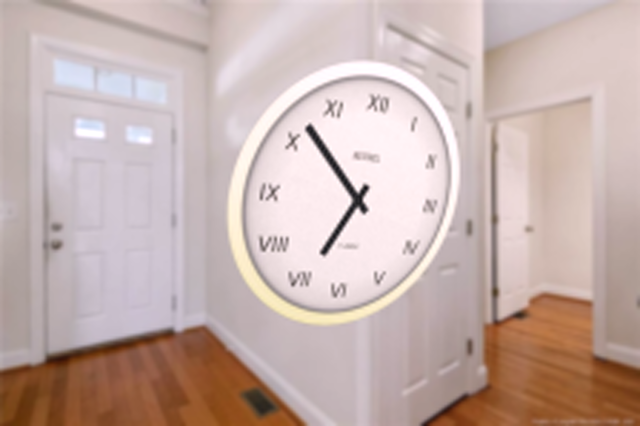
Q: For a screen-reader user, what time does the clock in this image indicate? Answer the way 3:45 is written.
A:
6:52
